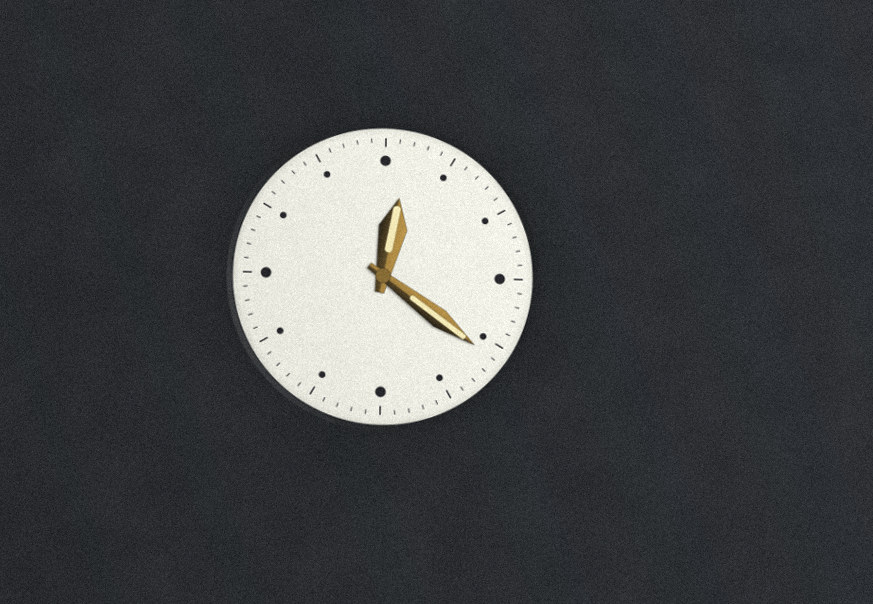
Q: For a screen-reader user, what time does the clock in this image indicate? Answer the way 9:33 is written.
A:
12:21
